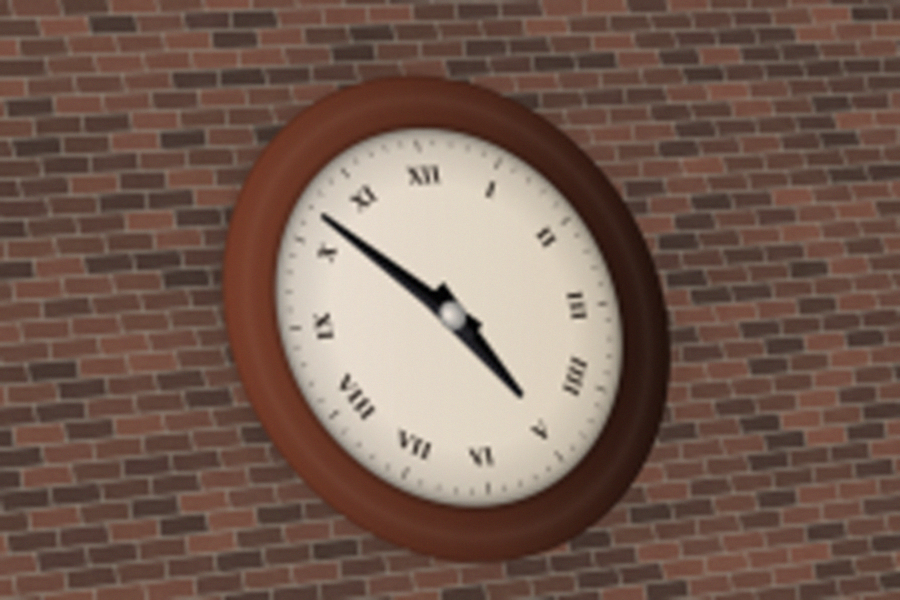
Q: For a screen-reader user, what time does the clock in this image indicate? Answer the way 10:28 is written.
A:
4:52
